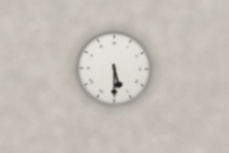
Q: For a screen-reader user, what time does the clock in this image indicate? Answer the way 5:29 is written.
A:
5:30
